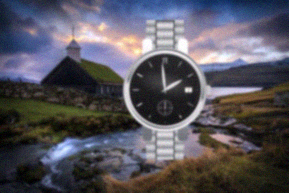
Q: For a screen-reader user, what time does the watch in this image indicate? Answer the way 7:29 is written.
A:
1:59
